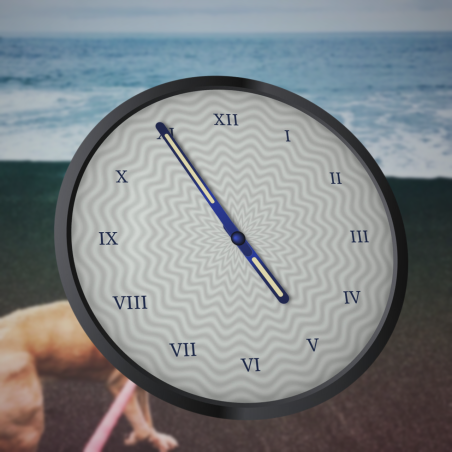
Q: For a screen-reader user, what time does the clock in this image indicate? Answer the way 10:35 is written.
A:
4:55
